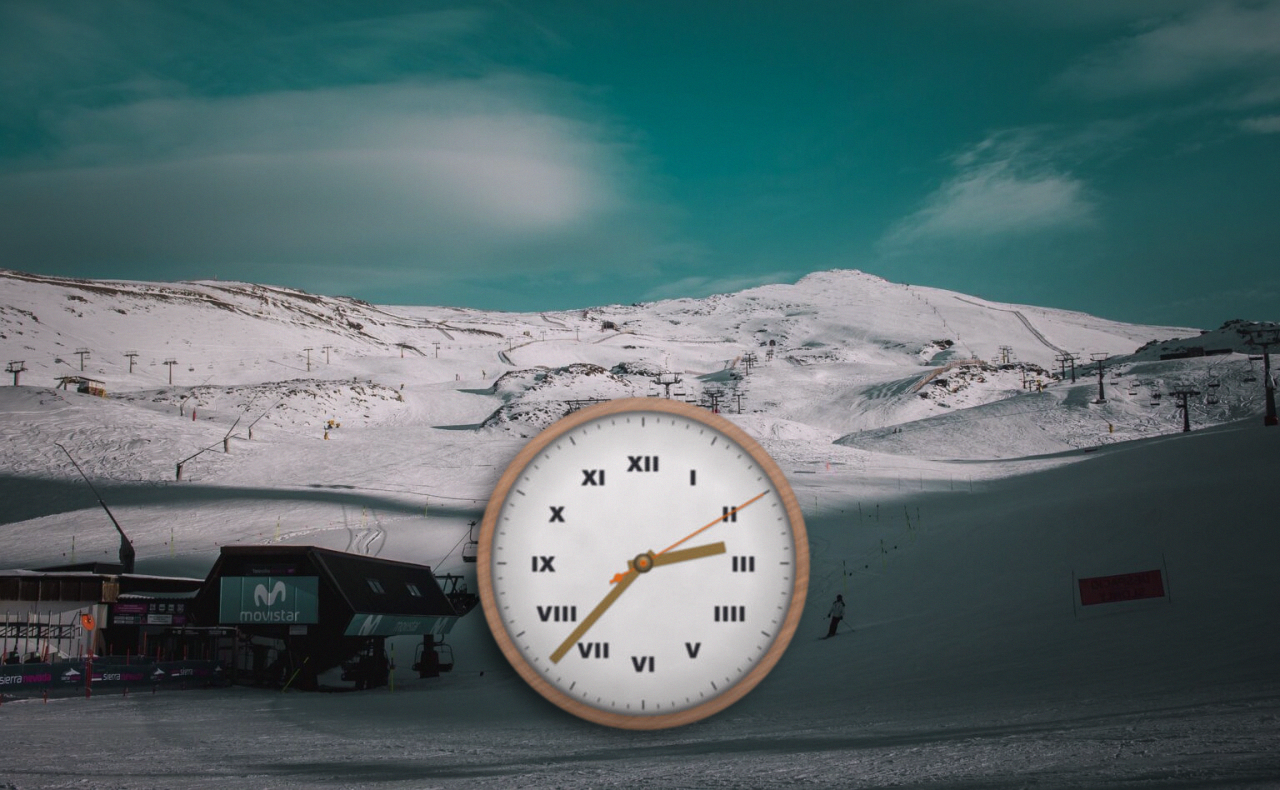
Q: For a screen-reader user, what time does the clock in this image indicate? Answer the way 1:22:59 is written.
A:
2:37:10
